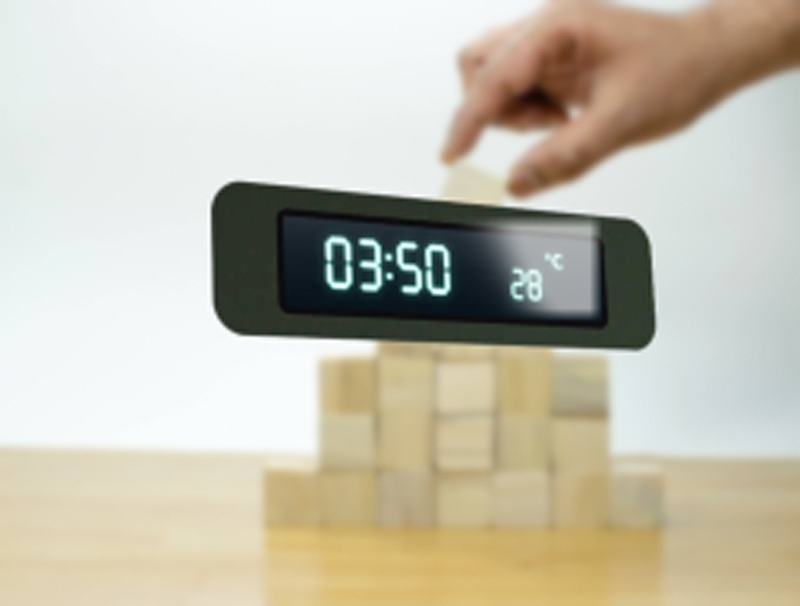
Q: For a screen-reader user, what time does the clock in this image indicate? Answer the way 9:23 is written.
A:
3:50
